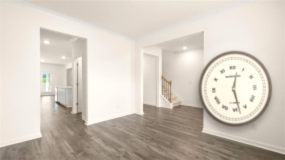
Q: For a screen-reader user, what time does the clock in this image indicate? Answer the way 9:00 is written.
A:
12:28
